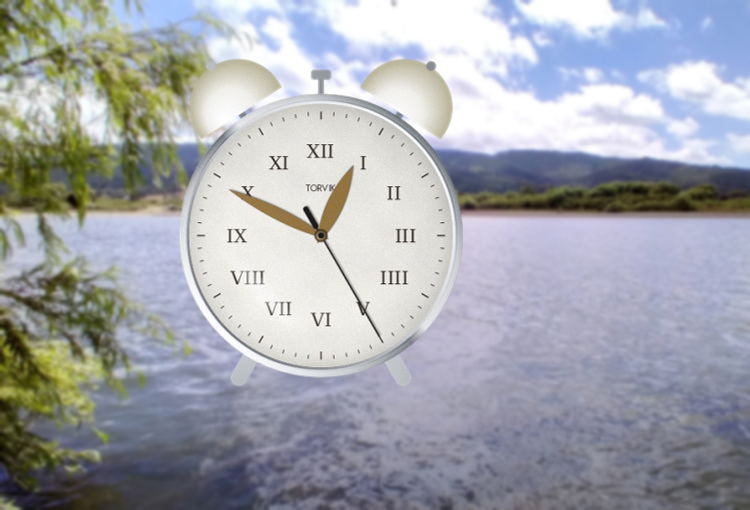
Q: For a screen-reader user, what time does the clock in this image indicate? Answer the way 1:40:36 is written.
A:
12:49:25
